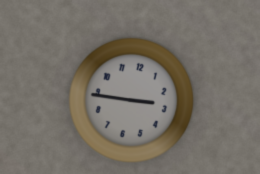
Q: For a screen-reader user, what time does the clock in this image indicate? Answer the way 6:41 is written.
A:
2:44
